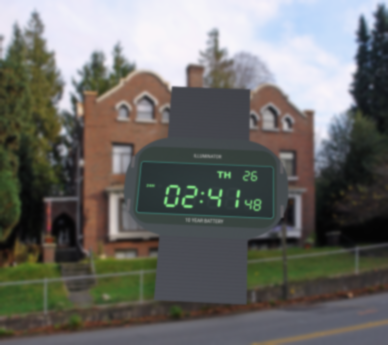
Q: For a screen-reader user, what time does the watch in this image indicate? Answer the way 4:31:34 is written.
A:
2:41:48
